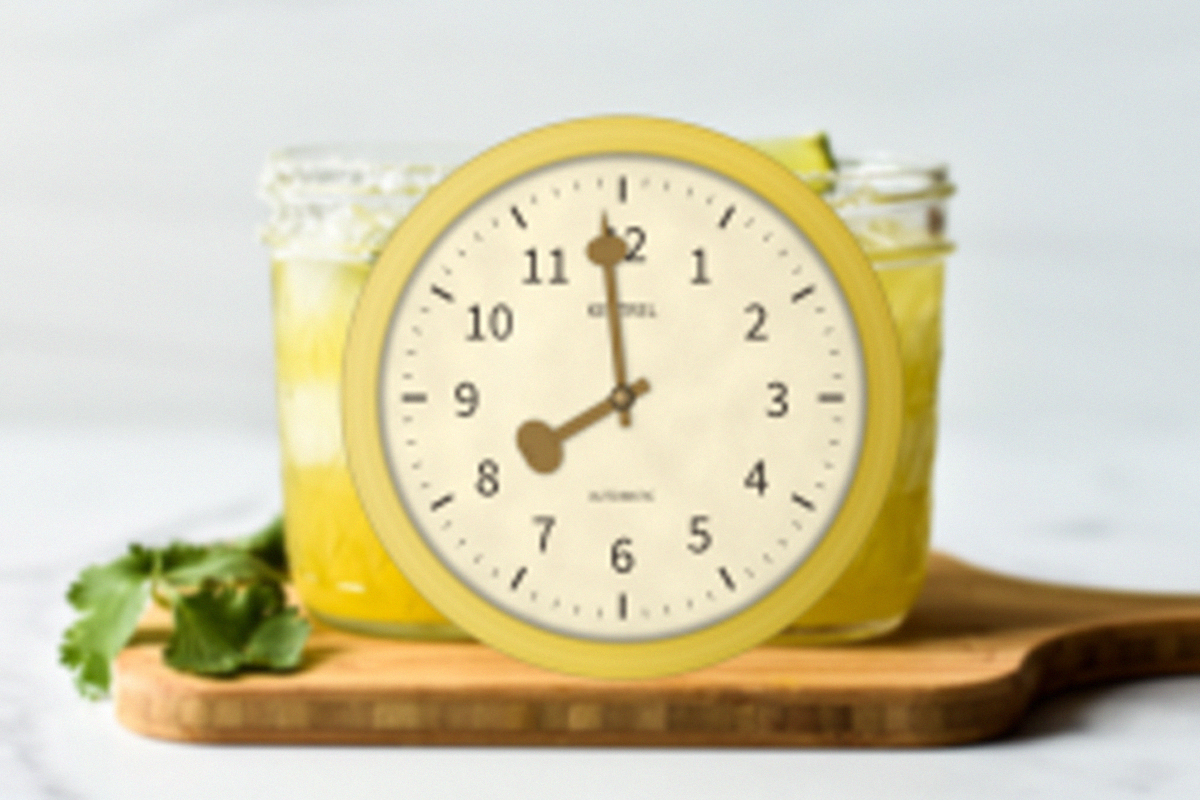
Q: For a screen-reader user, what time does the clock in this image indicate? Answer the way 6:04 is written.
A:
7:59
